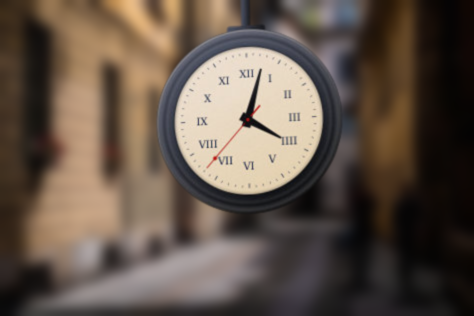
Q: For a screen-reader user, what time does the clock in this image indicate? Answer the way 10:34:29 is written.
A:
4:02:37
